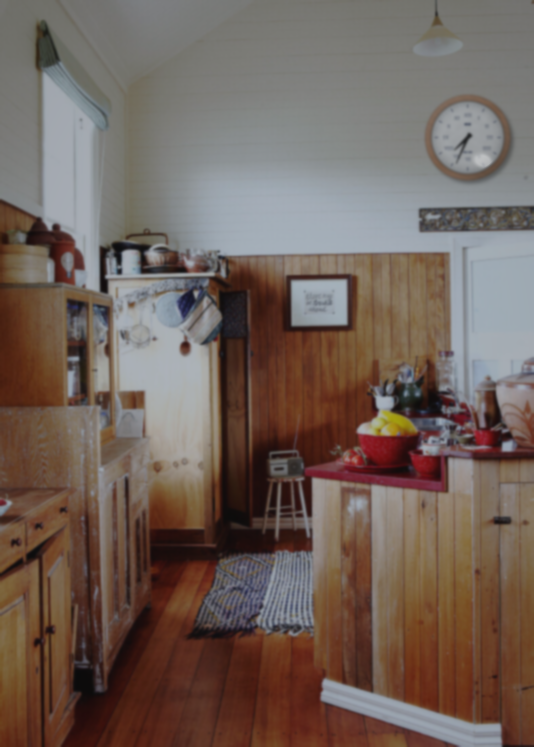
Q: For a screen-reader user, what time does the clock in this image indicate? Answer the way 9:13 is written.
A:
7:34
